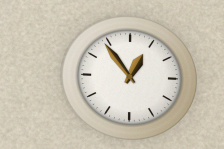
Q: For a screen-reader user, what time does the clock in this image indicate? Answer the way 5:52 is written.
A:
12:54
